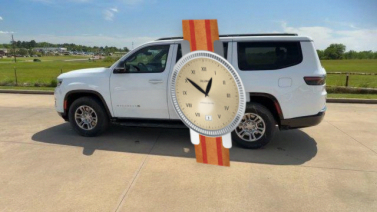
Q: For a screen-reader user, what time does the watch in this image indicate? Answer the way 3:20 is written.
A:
12:51
